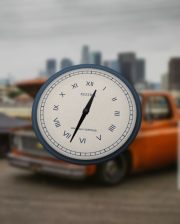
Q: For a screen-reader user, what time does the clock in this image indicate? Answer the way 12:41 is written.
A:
12:33
